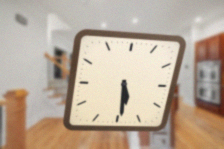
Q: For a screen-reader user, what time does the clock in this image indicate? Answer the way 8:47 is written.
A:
5:29
